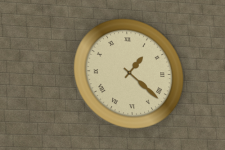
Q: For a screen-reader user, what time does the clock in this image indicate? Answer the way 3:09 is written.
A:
1:22
